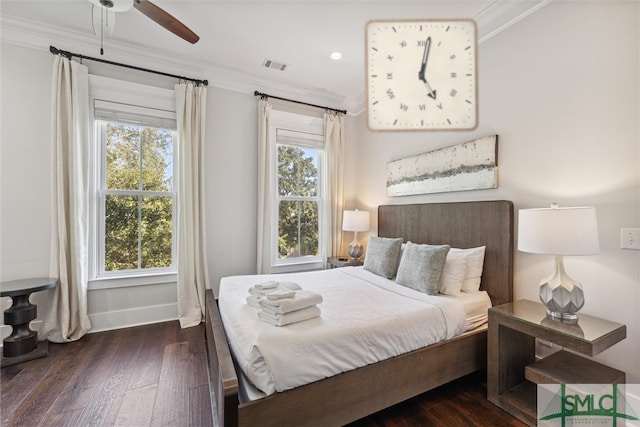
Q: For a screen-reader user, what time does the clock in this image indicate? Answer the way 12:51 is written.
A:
5:02
